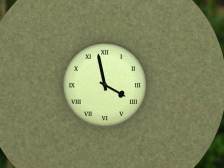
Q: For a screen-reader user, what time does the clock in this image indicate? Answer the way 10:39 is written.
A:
3:58
